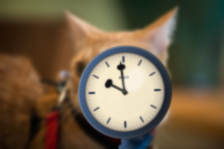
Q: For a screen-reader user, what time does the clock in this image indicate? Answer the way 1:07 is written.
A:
9:59
